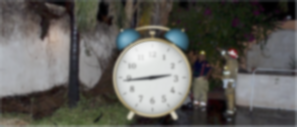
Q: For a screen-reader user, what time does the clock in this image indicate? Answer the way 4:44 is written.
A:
2:44
